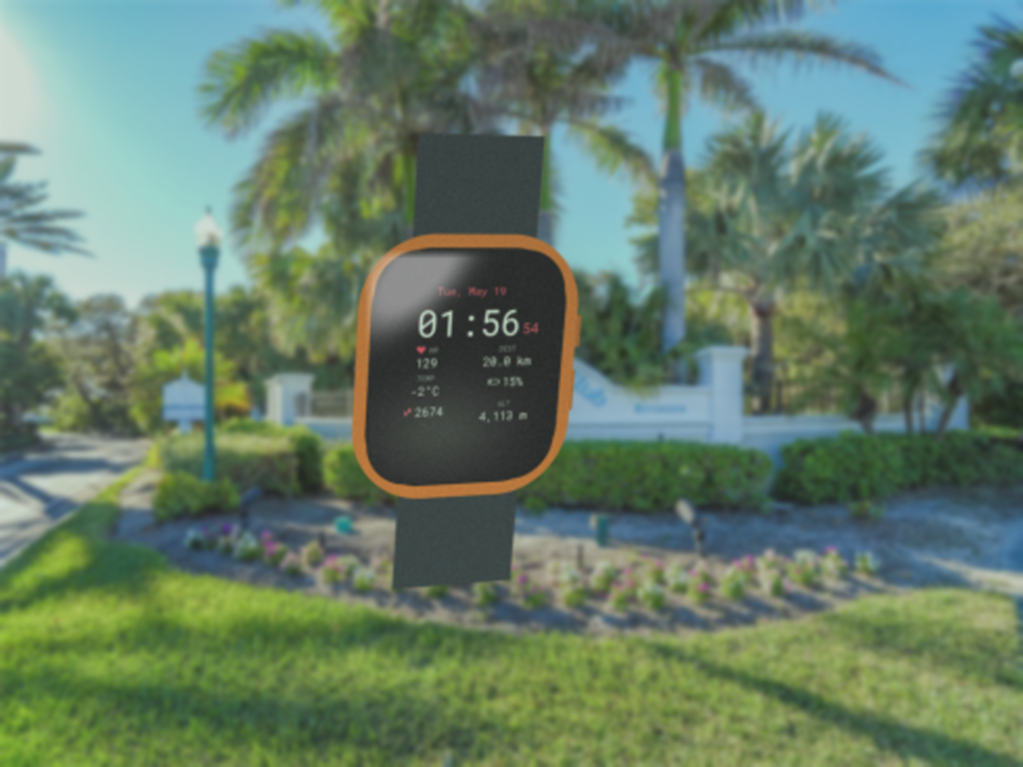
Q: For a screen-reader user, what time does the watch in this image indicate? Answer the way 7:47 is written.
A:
1:56
